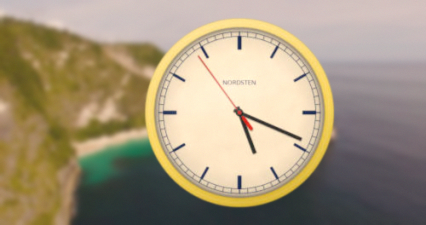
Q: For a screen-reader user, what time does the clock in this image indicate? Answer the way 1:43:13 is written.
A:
5:18:54
